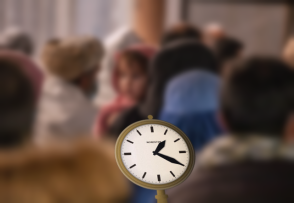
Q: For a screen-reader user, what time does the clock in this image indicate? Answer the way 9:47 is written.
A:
1:20
